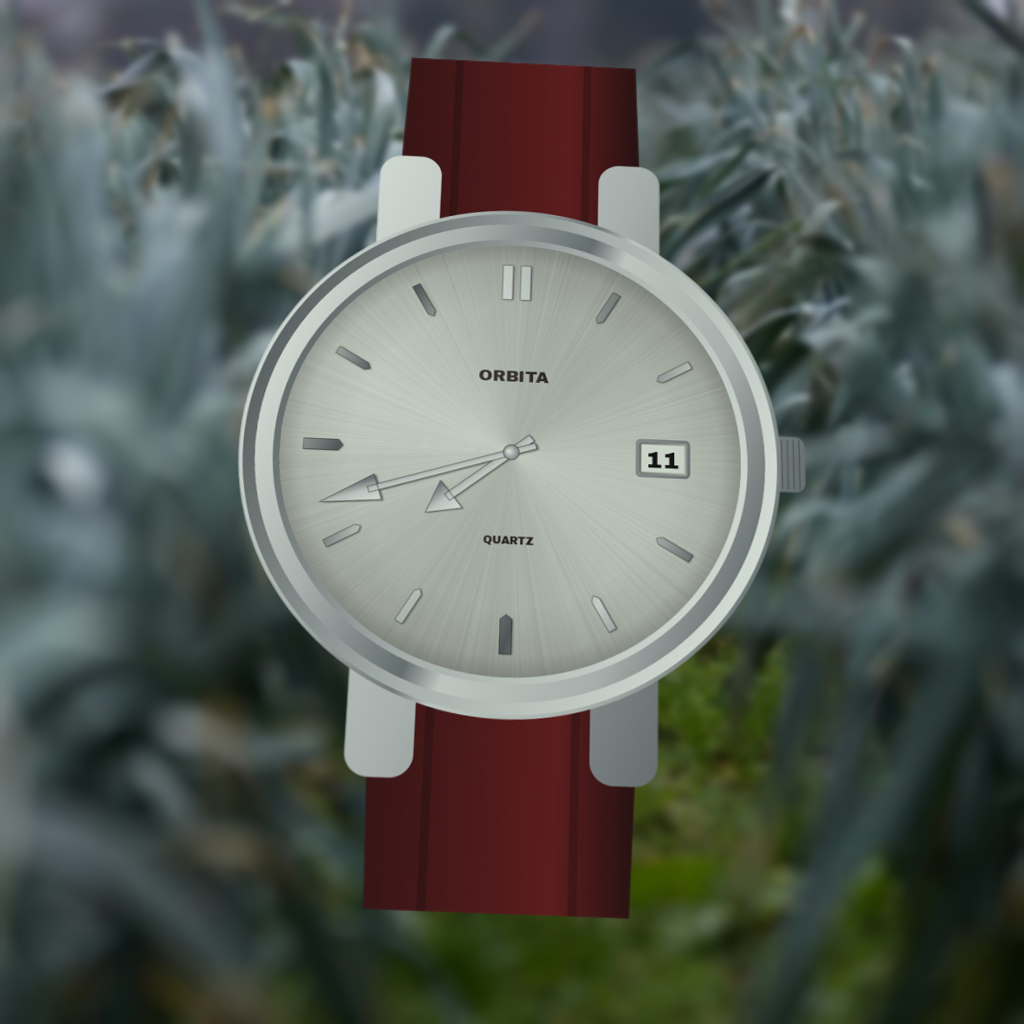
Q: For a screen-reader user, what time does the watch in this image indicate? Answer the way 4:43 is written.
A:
7:42
